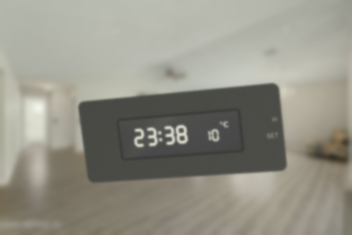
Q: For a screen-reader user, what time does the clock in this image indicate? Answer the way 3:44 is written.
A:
23:38
